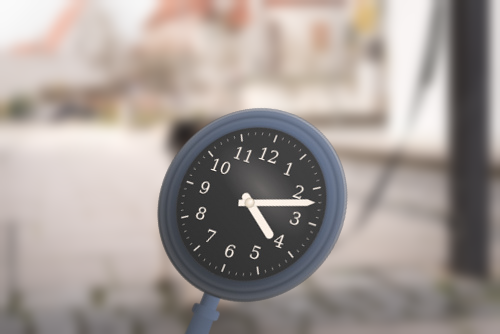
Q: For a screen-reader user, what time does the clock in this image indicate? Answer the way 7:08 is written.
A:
4:12
